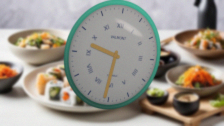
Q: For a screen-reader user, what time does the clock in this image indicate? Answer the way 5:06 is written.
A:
9:31
